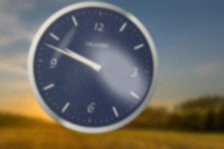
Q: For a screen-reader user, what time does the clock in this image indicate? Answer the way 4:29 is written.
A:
9:48
